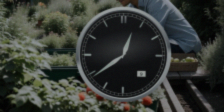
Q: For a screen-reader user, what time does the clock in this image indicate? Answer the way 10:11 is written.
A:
12:39
